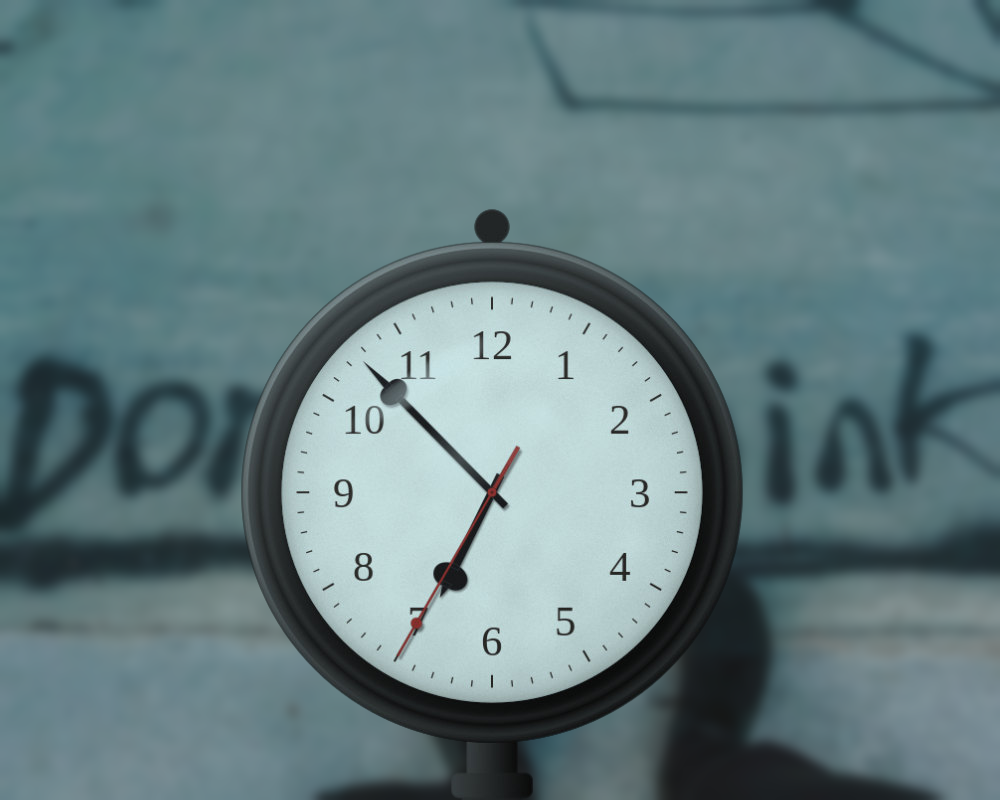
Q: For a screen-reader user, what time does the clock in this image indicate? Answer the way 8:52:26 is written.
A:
6:52:35
